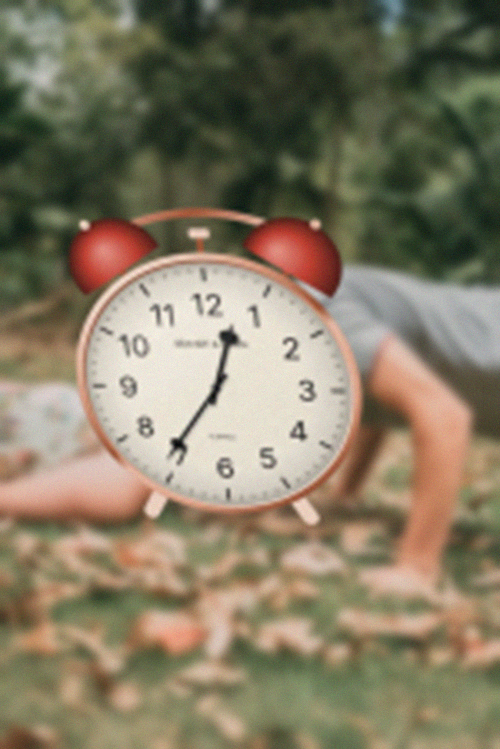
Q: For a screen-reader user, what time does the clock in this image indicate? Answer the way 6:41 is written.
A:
12:36
